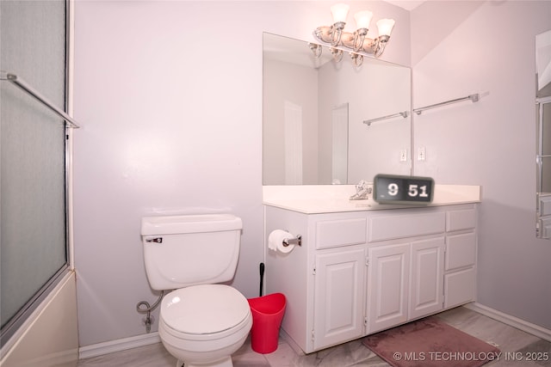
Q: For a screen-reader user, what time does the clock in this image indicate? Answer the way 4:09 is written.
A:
9:51
